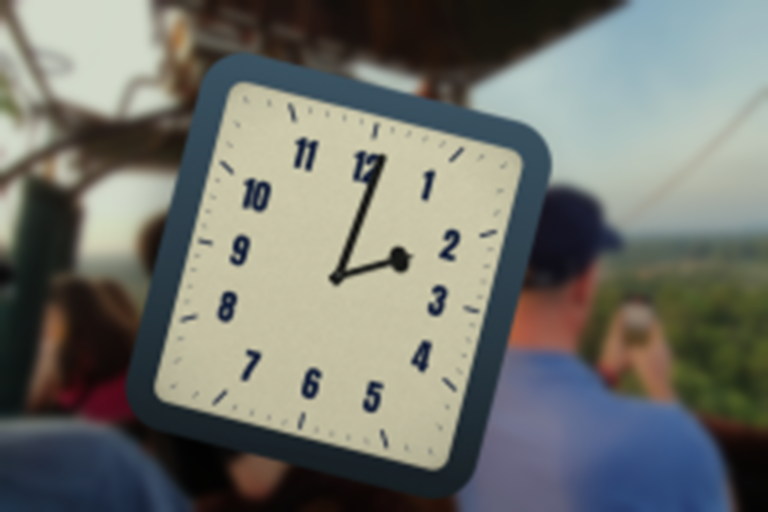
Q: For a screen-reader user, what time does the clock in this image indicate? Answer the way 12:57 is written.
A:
2:01
